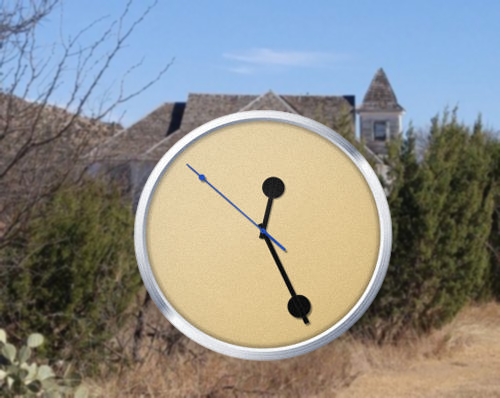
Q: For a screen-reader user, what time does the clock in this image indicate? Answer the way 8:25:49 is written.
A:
12:25:52
